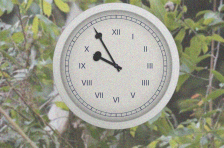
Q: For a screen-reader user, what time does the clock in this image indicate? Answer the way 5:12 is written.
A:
9:55
